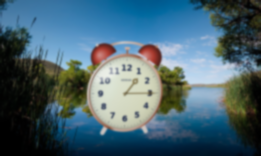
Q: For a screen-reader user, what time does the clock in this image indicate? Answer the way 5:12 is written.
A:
1:15
